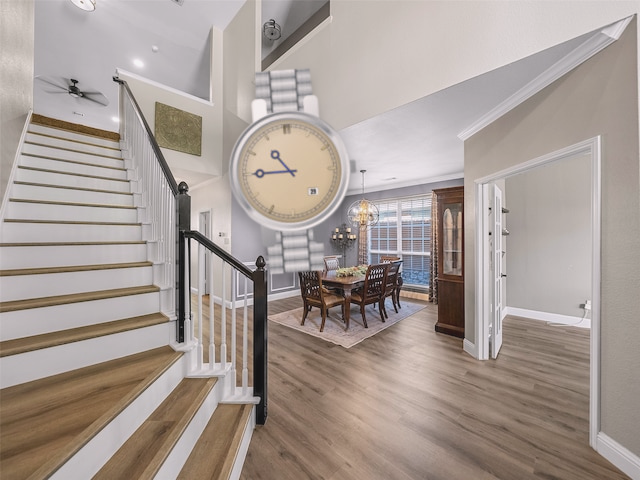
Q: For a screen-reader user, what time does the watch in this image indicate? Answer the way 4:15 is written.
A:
10:45
